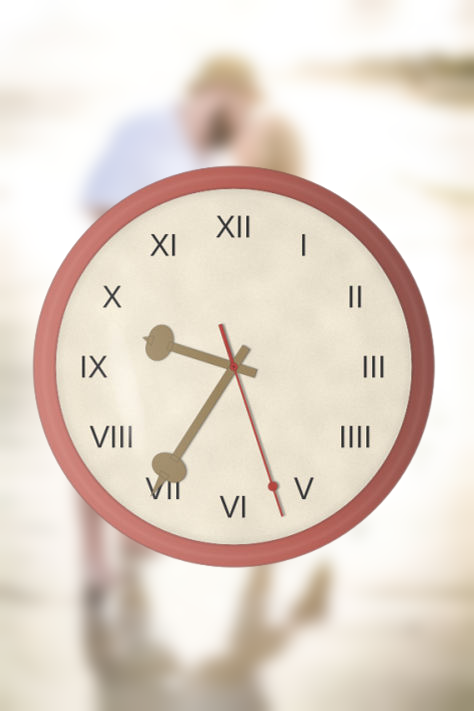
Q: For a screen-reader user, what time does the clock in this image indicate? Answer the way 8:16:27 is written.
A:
9:35:27
